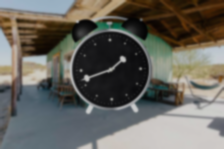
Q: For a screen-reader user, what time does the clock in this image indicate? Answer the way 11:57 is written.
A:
1:42
